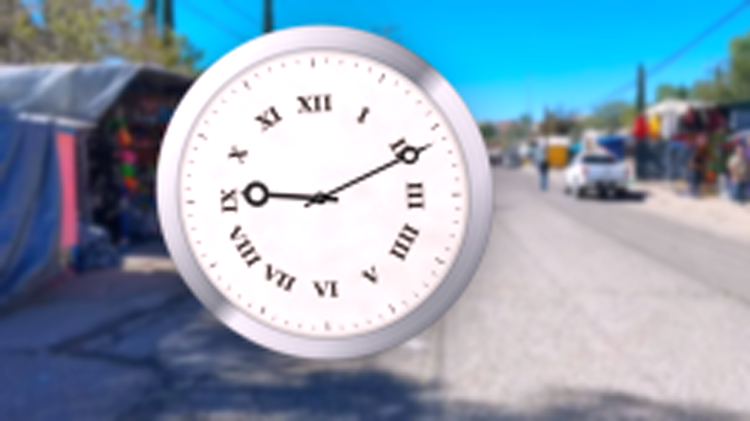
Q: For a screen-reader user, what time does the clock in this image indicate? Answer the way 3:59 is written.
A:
9:11
